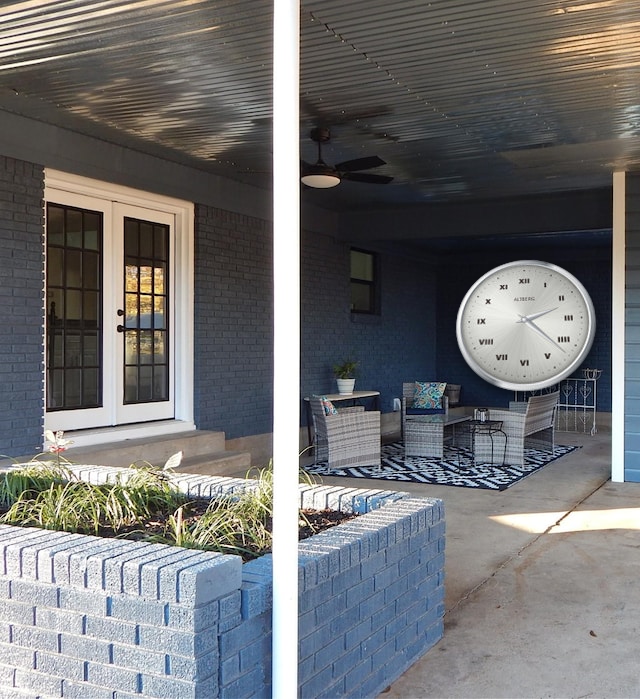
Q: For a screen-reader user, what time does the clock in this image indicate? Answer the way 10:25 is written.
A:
2:22
